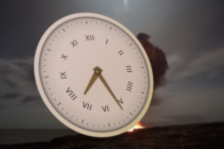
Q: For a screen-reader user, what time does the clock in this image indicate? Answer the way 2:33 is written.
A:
7:26
